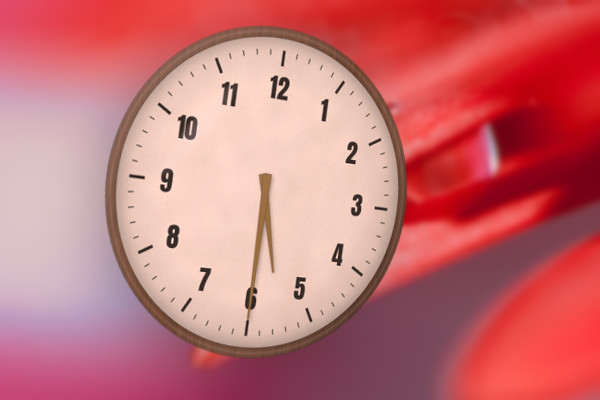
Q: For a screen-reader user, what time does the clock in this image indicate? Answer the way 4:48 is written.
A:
5:30
